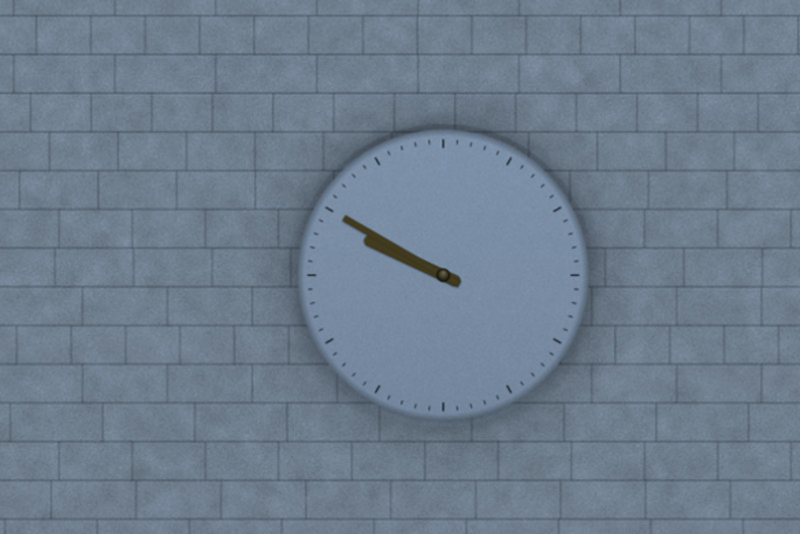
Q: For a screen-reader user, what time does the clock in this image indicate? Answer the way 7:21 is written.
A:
9:50
